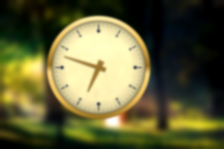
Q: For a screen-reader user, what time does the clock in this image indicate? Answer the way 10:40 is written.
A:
6:48
